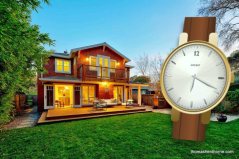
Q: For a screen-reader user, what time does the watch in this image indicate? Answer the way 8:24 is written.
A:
6:19
